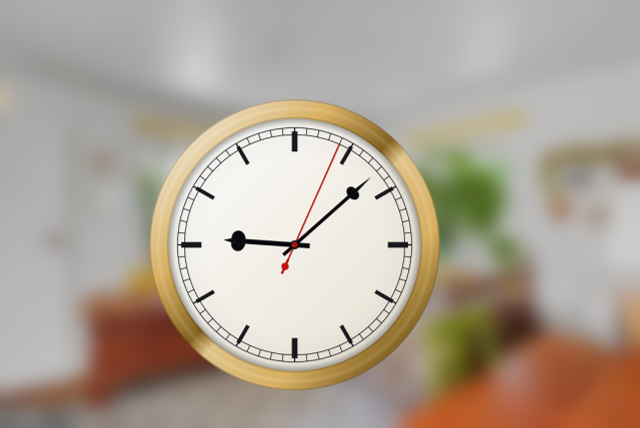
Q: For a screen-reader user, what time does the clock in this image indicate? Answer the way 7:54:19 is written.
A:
9:08:04
